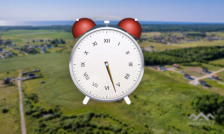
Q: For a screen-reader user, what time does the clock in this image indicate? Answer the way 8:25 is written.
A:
5:27
